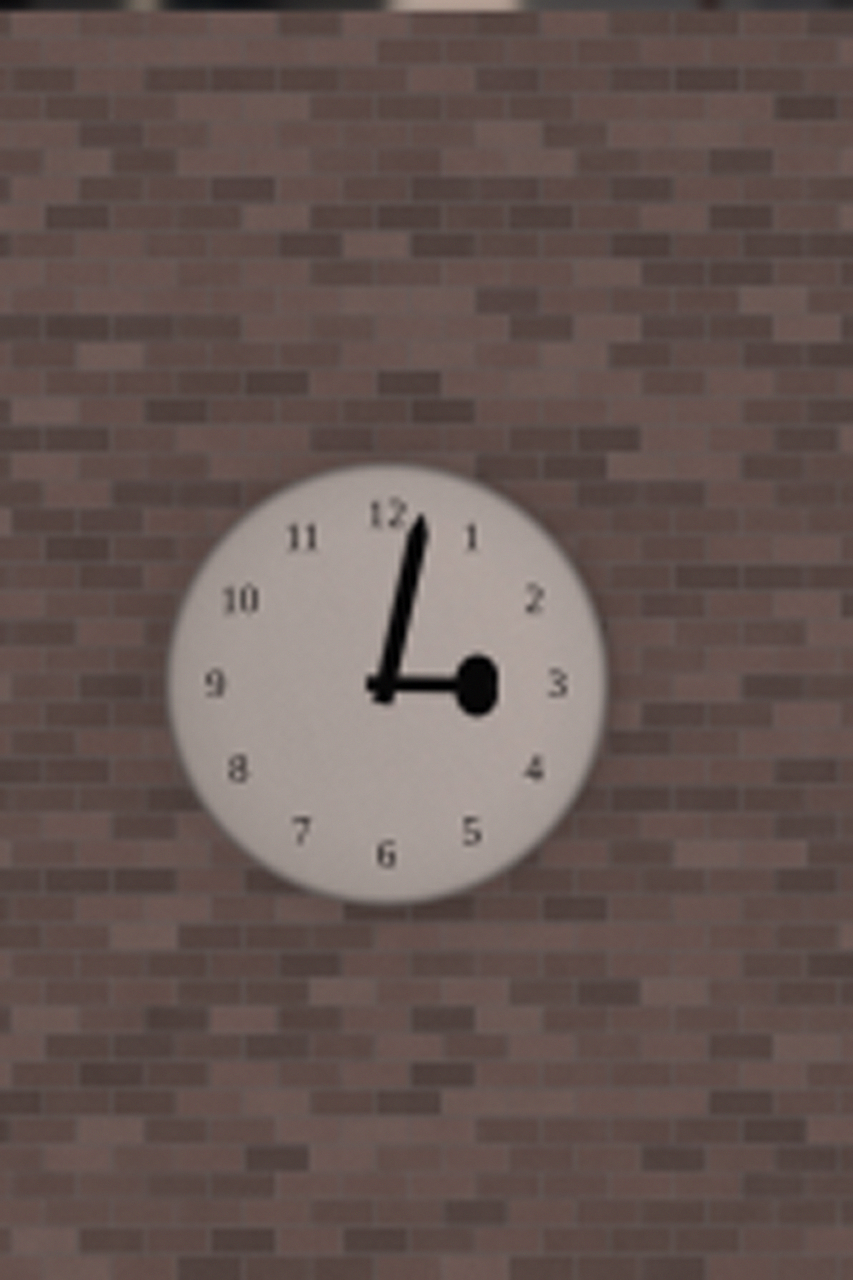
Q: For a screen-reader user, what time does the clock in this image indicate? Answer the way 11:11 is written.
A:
3:02
